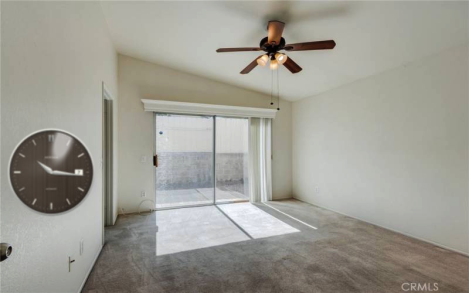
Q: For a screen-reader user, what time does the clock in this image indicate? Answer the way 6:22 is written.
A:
10:16
